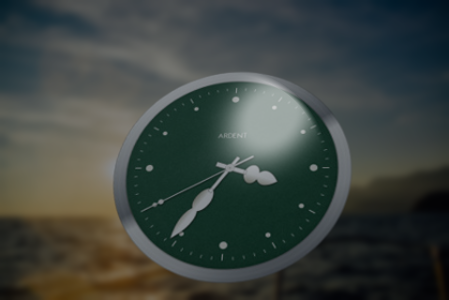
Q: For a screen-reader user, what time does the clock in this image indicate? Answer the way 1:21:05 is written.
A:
3:35:40
